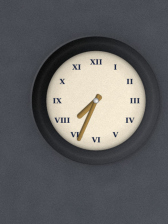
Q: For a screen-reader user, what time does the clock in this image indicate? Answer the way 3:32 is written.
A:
7:34
